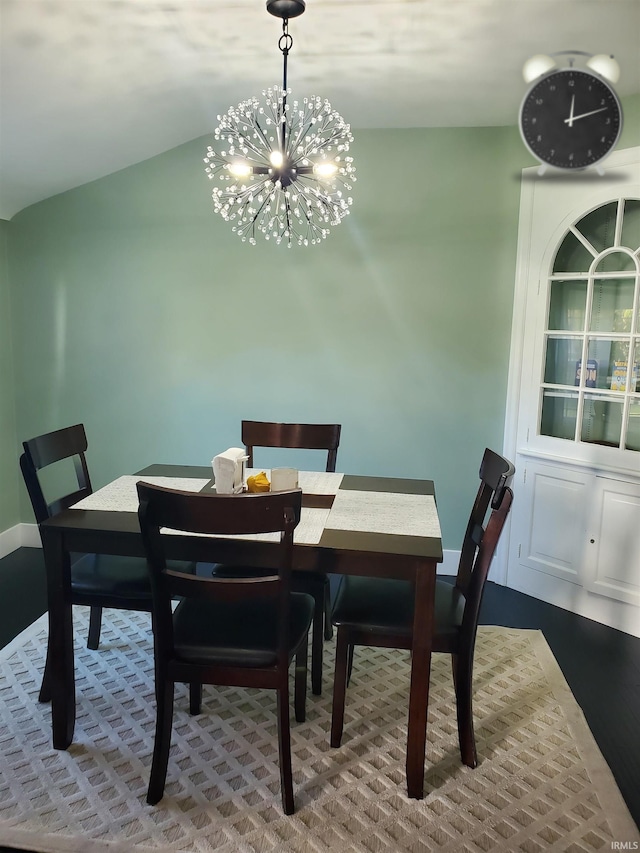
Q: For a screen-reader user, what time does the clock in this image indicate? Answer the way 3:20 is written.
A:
12:12
